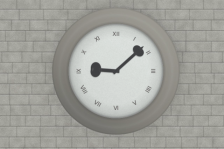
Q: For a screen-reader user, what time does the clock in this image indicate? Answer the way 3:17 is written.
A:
9:08
